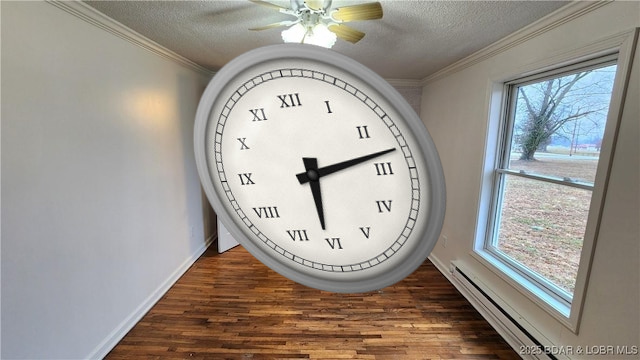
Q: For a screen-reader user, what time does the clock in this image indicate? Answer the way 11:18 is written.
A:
6:13
